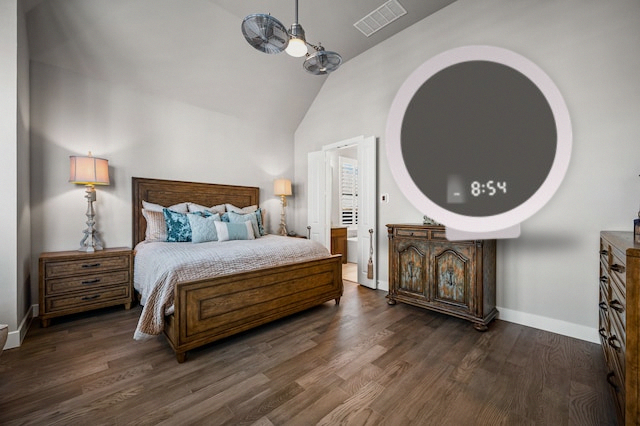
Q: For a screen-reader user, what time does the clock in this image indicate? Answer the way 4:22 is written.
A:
8:54
